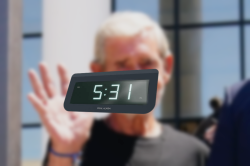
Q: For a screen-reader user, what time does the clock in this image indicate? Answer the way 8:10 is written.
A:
5:31
